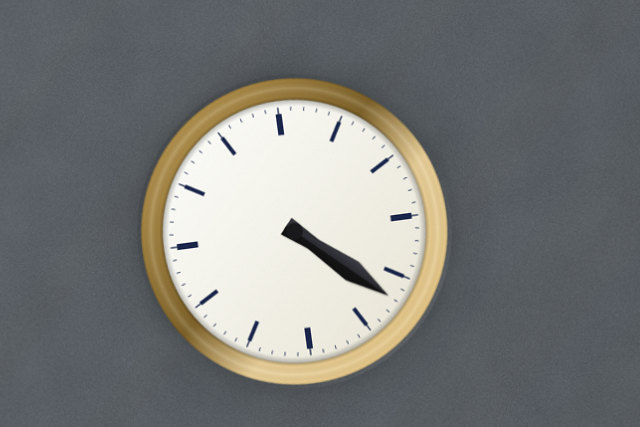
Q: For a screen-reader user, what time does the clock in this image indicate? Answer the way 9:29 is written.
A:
4:22
